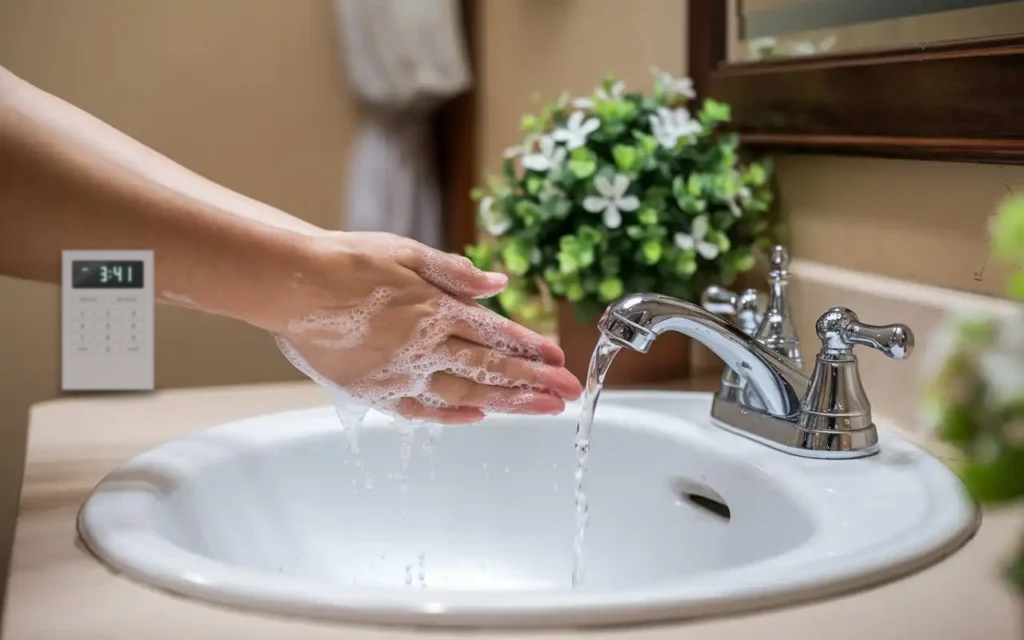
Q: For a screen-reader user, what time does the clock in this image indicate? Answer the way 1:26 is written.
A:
3:41
